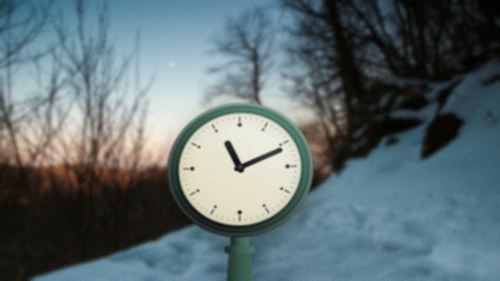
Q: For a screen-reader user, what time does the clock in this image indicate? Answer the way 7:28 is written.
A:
11:11
